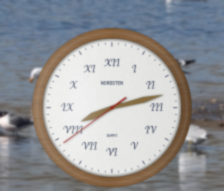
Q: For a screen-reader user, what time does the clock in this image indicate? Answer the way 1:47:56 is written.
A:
8:12:39
